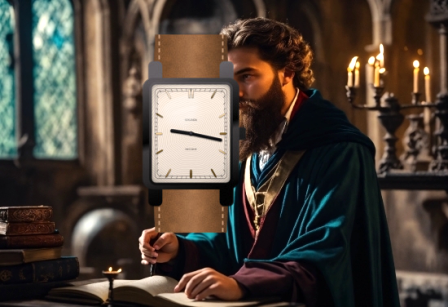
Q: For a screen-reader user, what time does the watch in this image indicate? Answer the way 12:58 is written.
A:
9:17
